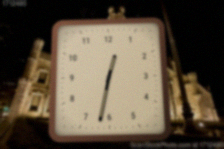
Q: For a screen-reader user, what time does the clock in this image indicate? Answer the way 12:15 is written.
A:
12:32
